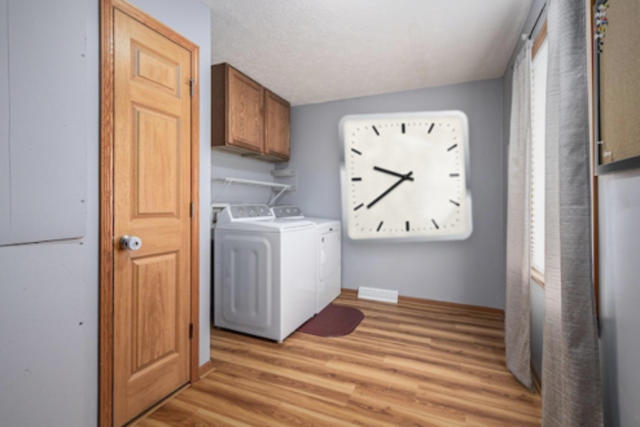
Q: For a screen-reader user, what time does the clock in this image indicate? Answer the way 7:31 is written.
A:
9:39
